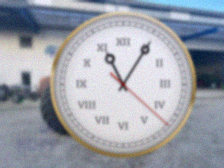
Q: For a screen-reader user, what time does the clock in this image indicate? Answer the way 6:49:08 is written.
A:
11:05:22
